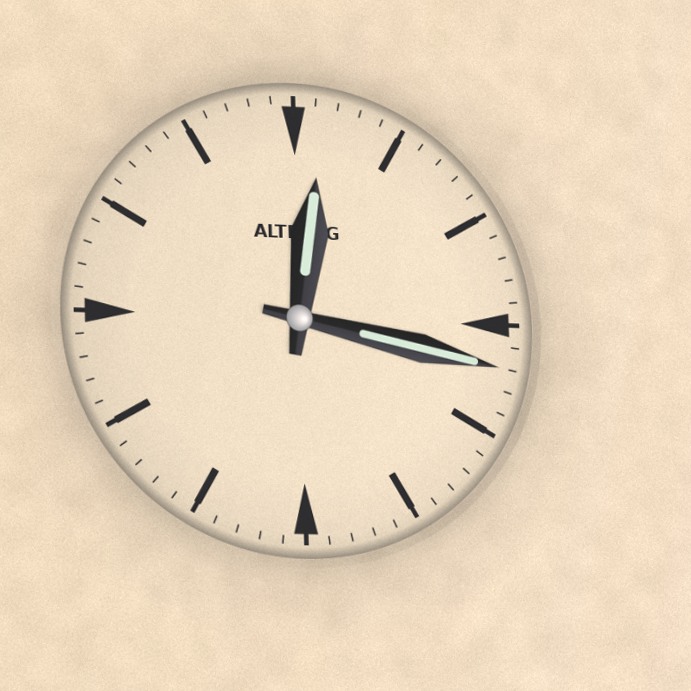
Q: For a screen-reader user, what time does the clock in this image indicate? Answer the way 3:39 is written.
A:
12:17
